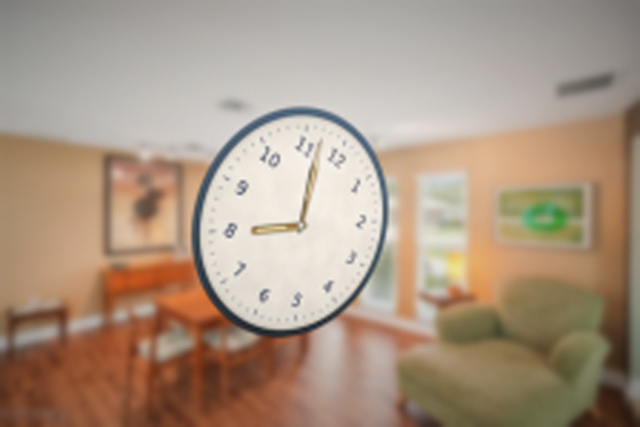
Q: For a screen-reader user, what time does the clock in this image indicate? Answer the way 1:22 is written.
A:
7:57
